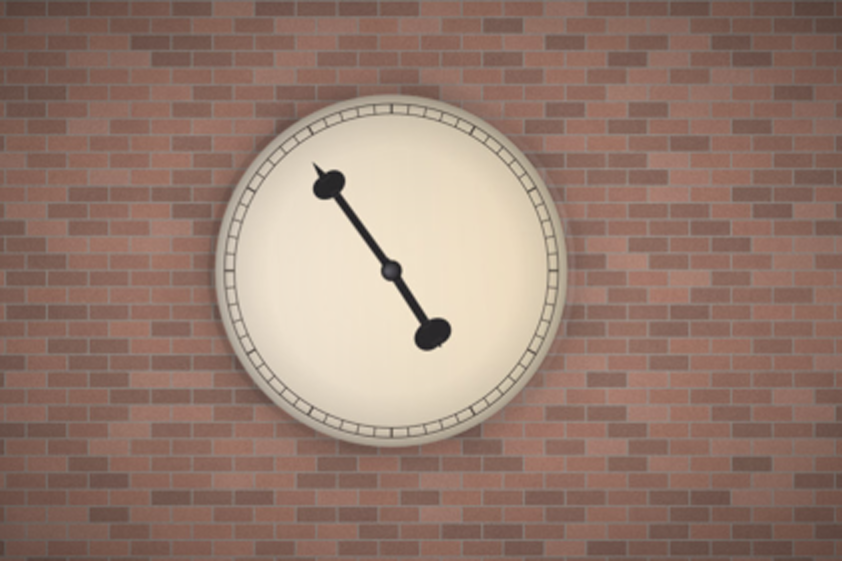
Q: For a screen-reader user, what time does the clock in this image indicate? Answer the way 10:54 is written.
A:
4:54
